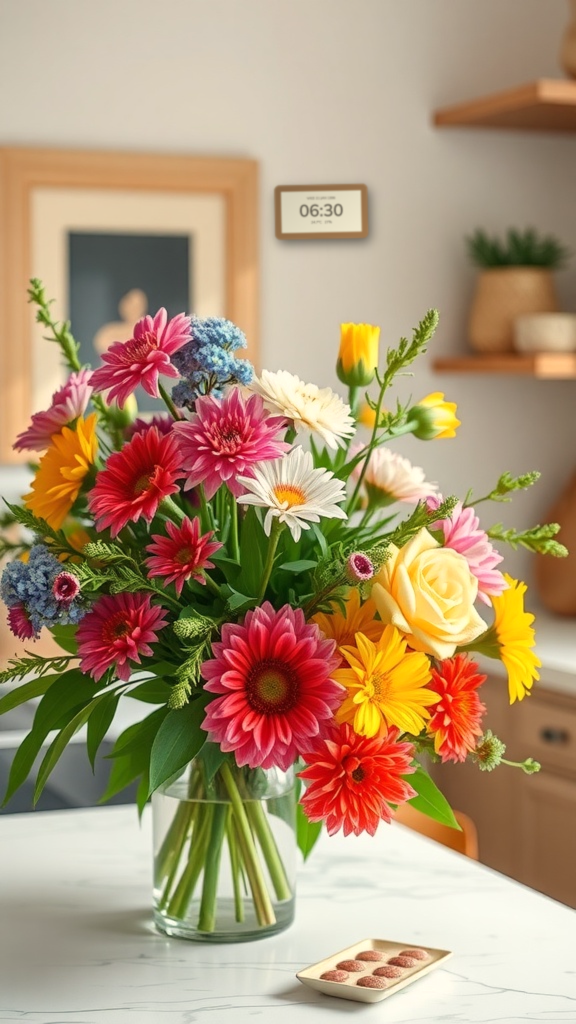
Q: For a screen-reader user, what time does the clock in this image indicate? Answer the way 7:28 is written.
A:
6:30
